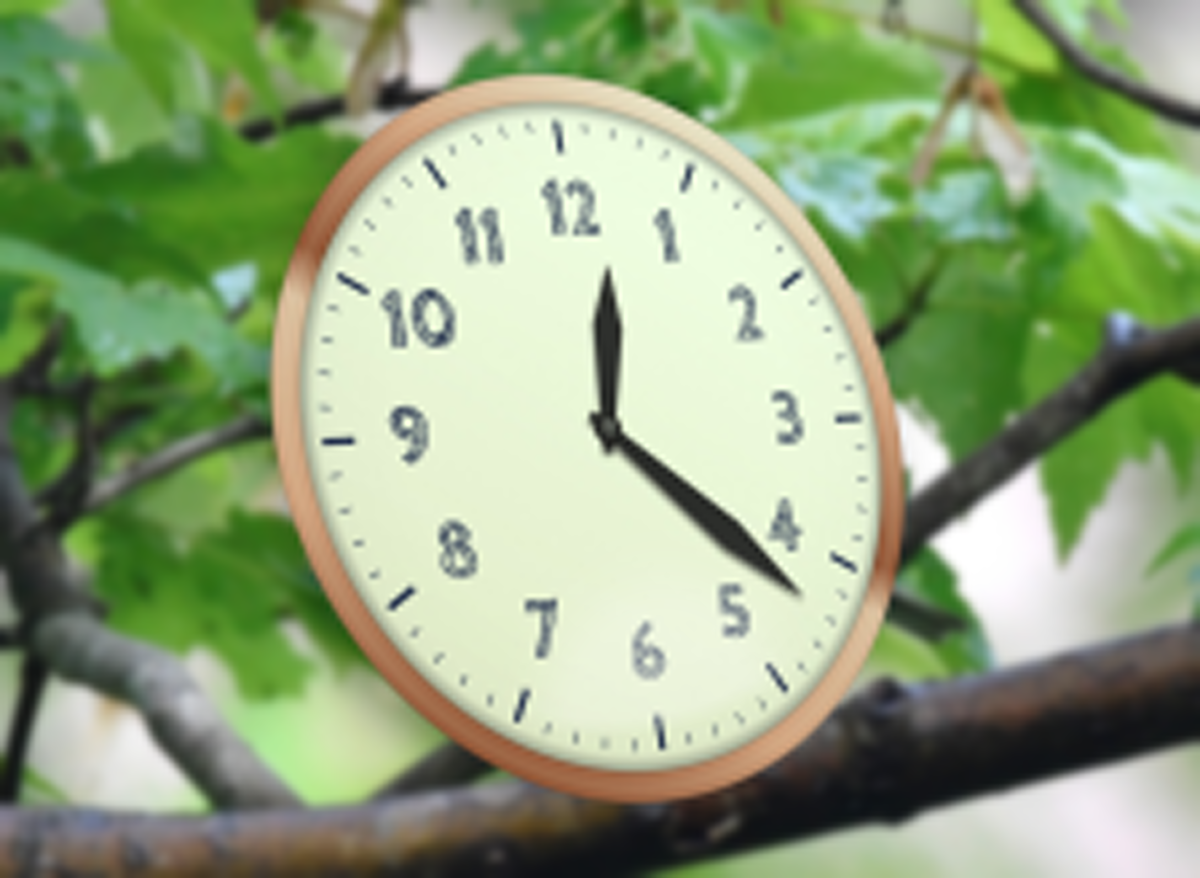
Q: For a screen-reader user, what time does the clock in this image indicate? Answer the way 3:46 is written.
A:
12:22
